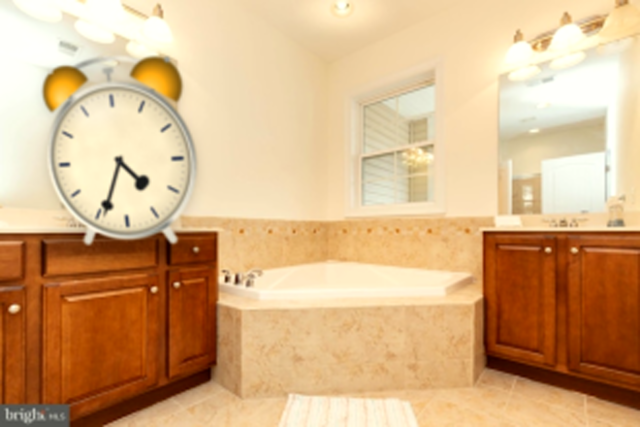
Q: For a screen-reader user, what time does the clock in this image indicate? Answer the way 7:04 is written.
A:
4:34
